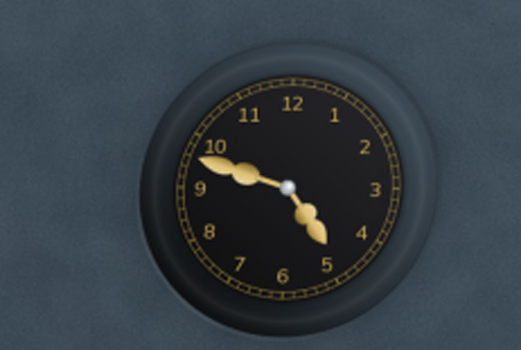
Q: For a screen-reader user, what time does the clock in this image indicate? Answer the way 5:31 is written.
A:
4:48
